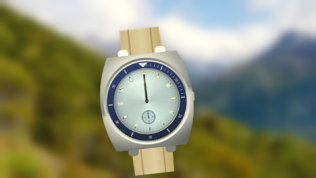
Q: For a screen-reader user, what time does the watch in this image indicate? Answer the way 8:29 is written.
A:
12:00
